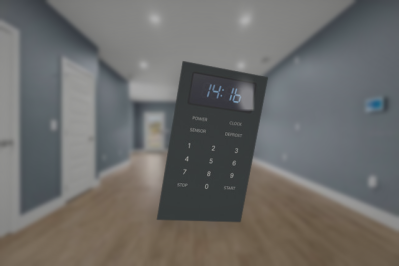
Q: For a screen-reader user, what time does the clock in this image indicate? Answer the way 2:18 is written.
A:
14:16
